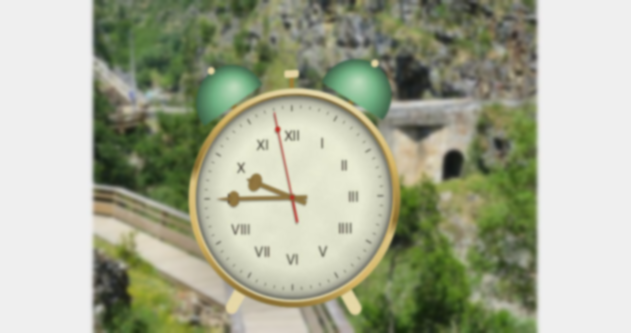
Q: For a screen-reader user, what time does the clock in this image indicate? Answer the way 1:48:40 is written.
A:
9:44:58
